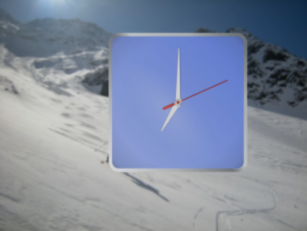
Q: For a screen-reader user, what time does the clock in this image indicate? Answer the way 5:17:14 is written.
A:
7:00:11
